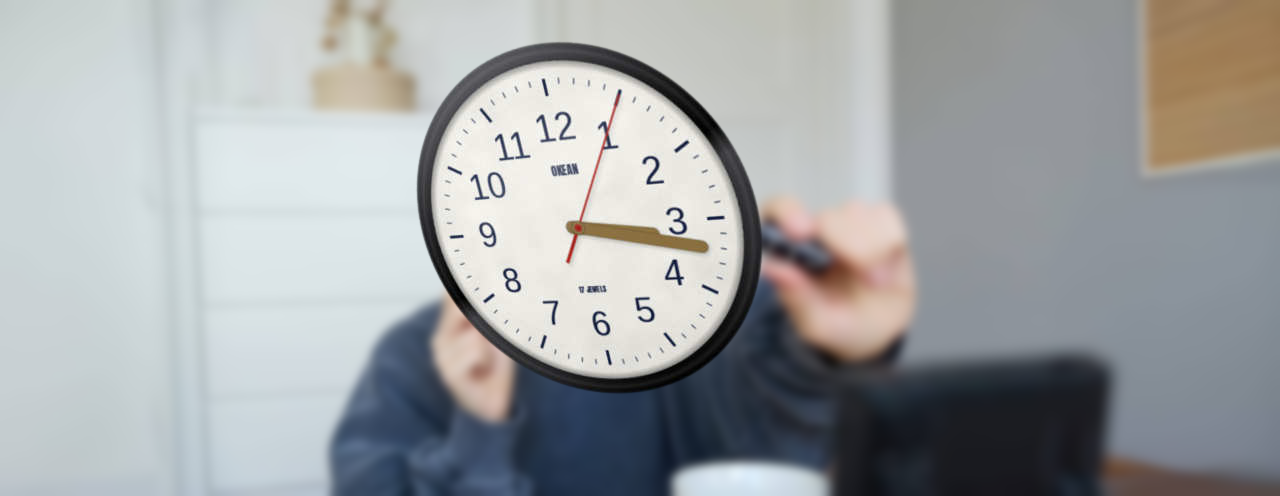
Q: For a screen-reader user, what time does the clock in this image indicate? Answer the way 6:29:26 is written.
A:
3:17:05
